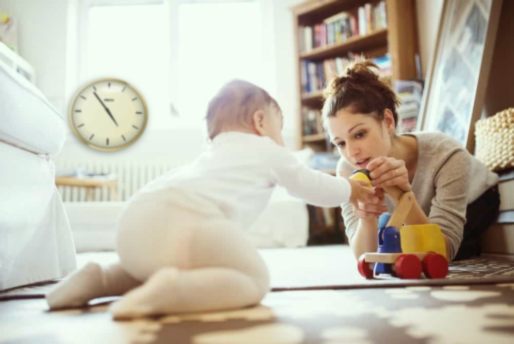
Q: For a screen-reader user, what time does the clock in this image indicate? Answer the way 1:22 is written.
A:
4:54
